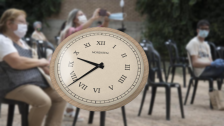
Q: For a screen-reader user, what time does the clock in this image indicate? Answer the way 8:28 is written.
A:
9:38
